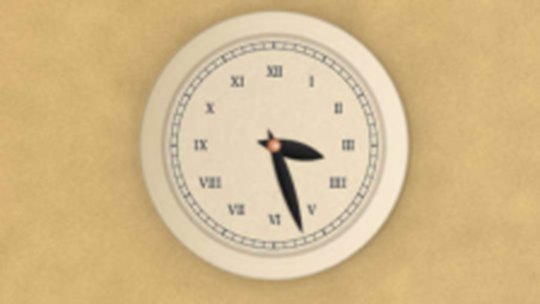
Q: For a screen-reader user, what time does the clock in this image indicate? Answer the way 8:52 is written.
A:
3:27
